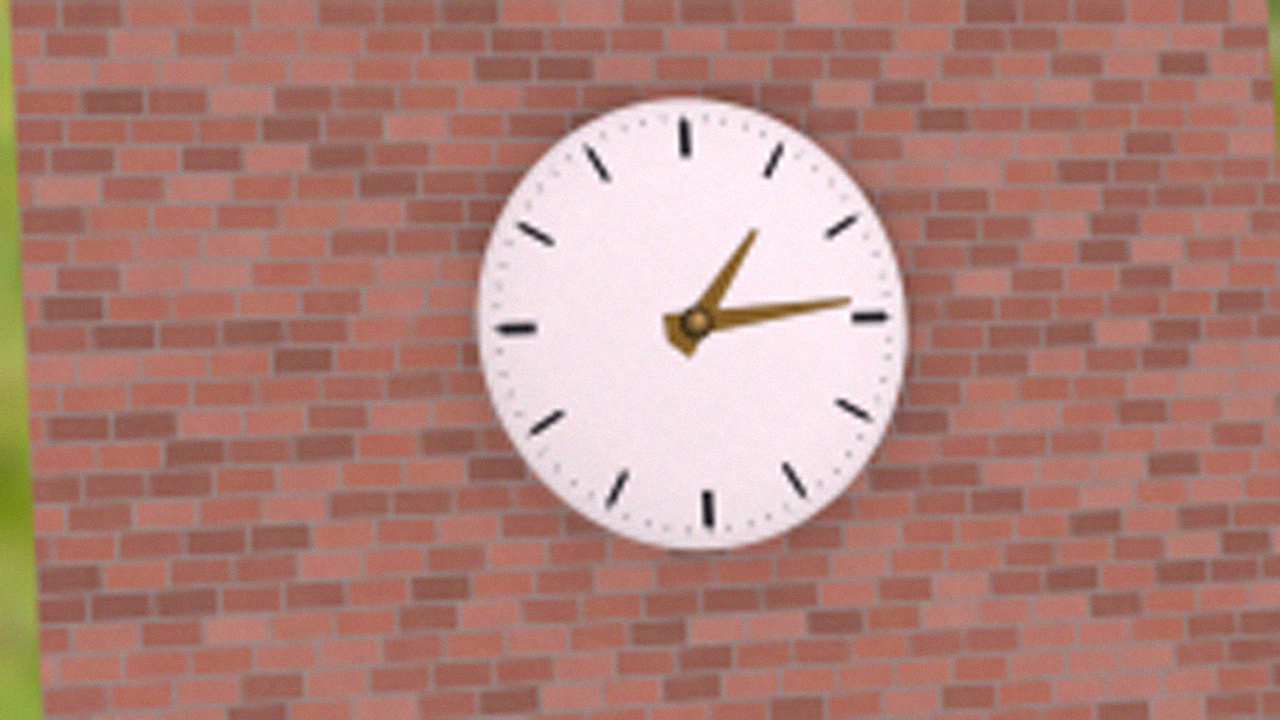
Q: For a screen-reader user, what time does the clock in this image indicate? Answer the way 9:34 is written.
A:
1:14
